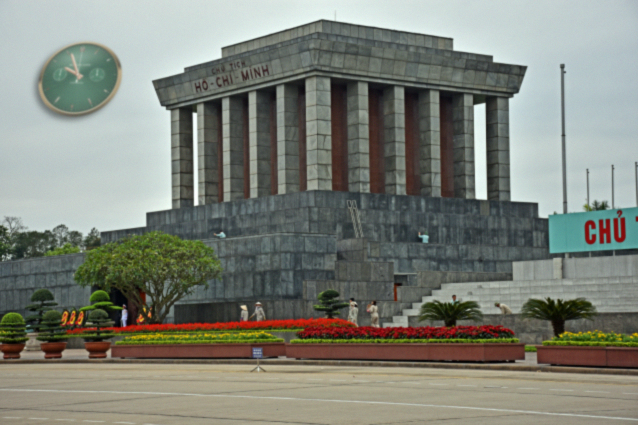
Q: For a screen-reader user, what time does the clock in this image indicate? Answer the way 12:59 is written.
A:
9:56
